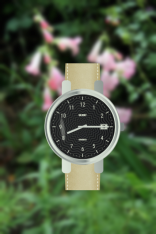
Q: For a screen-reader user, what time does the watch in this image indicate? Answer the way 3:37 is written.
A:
8:15
